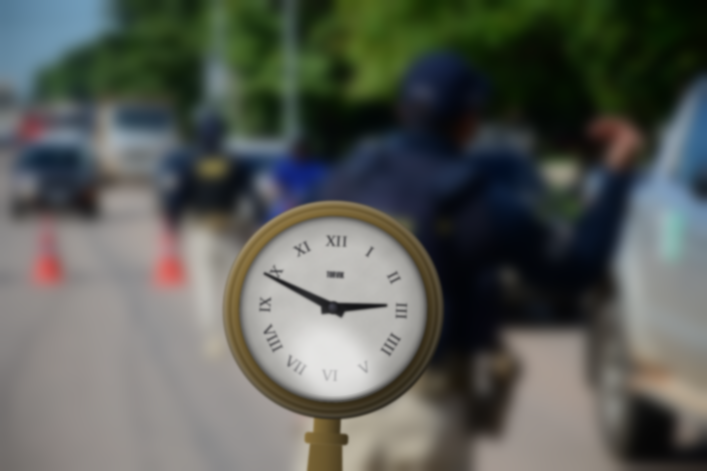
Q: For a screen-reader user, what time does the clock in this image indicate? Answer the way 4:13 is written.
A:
2:49
